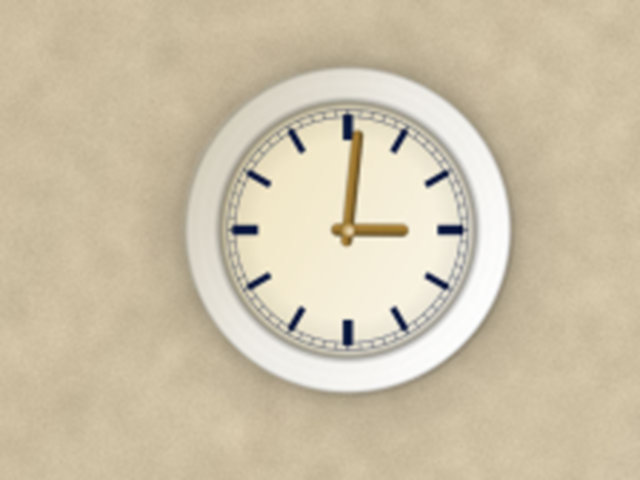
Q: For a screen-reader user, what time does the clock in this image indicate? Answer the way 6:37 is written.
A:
3:01
